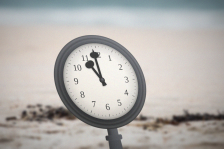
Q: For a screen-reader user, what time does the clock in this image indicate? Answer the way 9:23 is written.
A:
10:59
